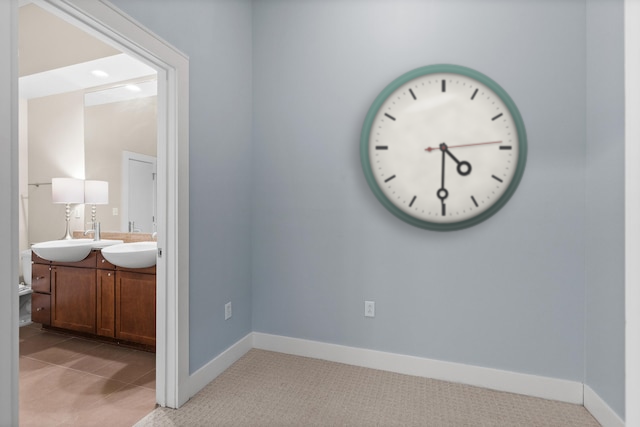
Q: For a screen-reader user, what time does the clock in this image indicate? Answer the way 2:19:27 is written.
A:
4:30:14
